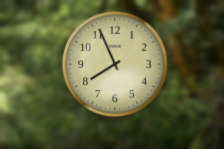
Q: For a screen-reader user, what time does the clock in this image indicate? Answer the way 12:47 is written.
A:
7:56
